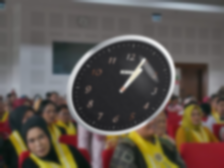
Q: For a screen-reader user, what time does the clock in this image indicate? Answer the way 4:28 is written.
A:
1:04
